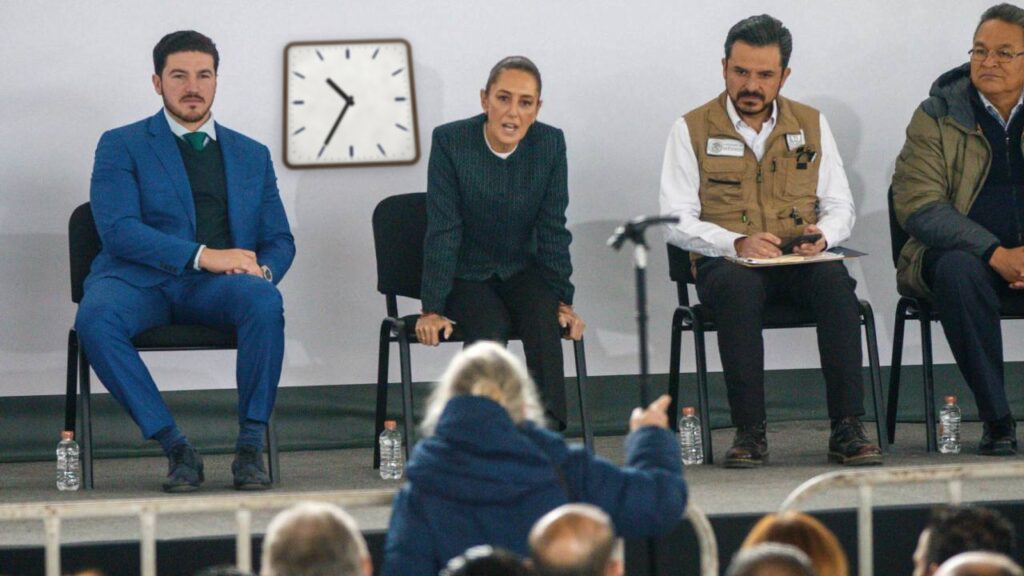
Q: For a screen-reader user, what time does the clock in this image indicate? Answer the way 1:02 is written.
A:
10:35
